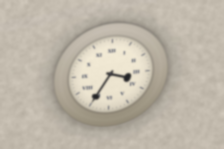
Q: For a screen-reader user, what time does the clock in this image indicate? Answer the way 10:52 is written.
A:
3:35
